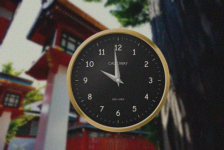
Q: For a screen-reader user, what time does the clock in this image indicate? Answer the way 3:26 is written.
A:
9:59
